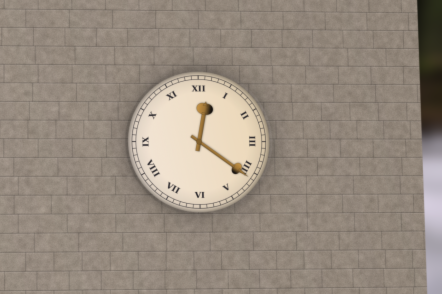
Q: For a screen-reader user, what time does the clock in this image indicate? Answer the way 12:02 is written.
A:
12:21
